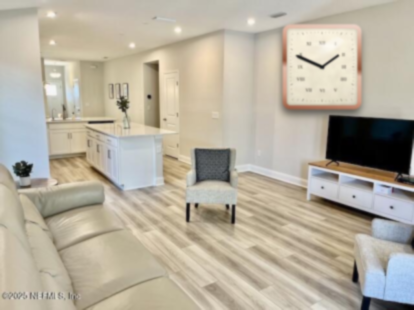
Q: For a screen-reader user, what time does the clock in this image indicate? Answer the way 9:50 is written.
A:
1:49
